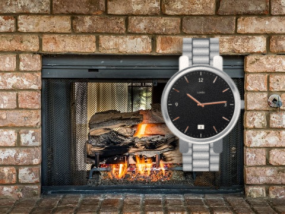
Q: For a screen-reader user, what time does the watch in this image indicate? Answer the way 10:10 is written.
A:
10:14
